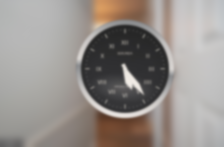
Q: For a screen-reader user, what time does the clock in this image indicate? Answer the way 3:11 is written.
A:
5:24
